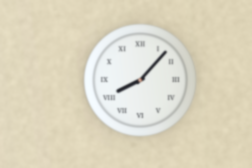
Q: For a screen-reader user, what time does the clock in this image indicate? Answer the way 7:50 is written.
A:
8:07
